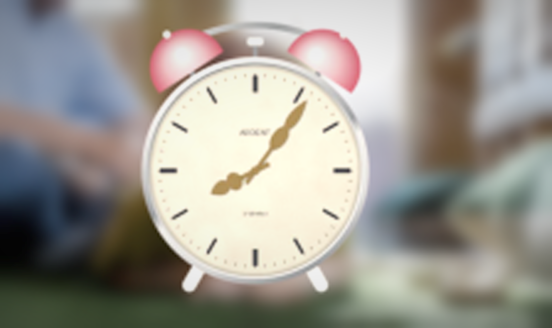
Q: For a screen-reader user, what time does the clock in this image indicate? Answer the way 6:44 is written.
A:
8:06
